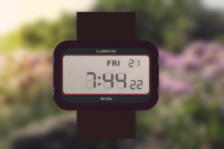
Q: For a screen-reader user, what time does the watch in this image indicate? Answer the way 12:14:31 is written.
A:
7:44:22
